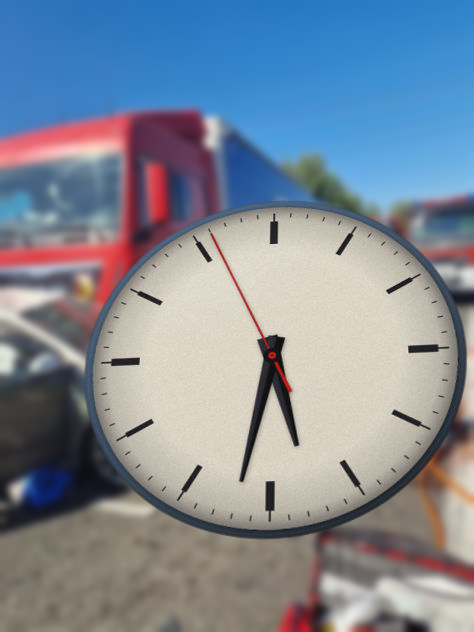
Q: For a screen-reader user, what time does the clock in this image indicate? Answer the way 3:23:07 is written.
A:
5:31:56
